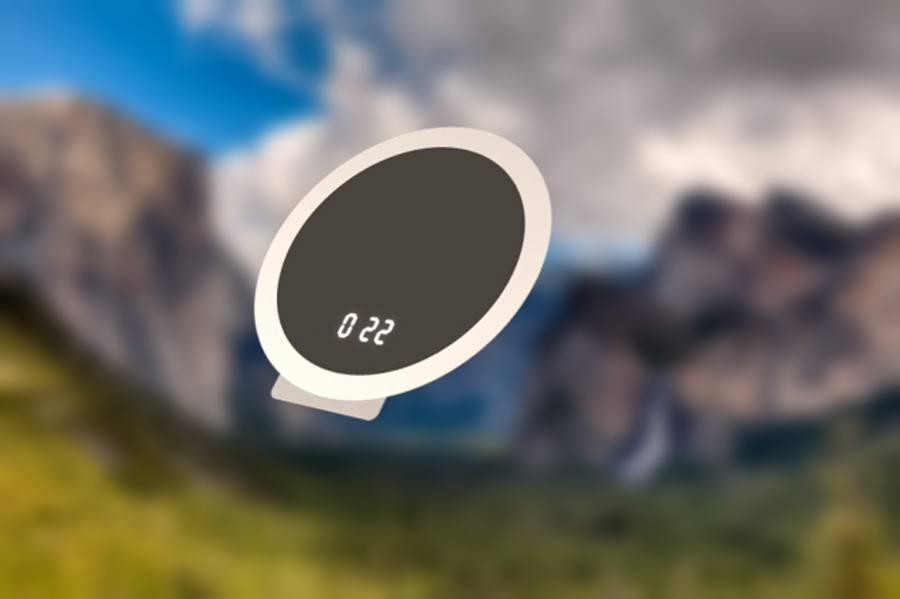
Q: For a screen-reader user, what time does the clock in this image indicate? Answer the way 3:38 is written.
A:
0:22
